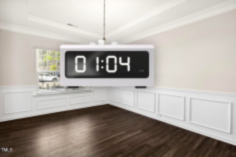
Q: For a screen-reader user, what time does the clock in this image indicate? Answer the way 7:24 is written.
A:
1:04
